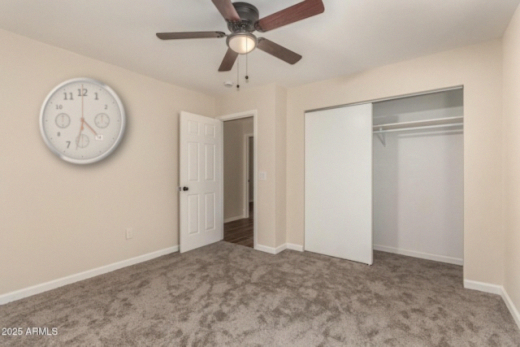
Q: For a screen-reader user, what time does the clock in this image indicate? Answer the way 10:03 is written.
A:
4:32
